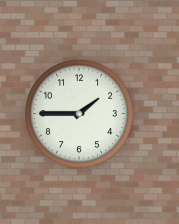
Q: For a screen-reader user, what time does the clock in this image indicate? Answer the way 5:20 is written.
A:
1:45
